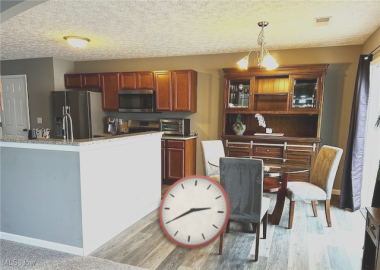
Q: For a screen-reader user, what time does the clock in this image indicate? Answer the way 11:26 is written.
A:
2:40
